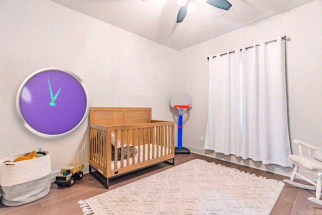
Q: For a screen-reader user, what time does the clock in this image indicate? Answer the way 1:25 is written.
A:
12:58
